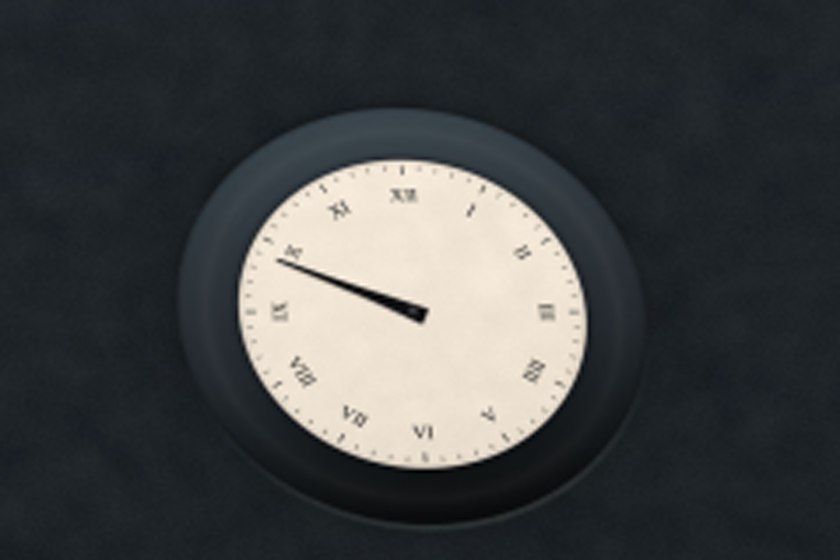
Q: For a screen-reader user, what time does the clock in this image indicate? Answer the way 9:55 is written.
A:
9:49
